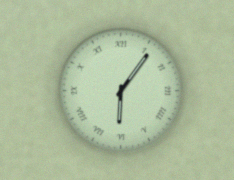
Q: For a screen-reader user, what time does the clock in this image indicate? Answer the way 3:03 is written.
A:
6:06
